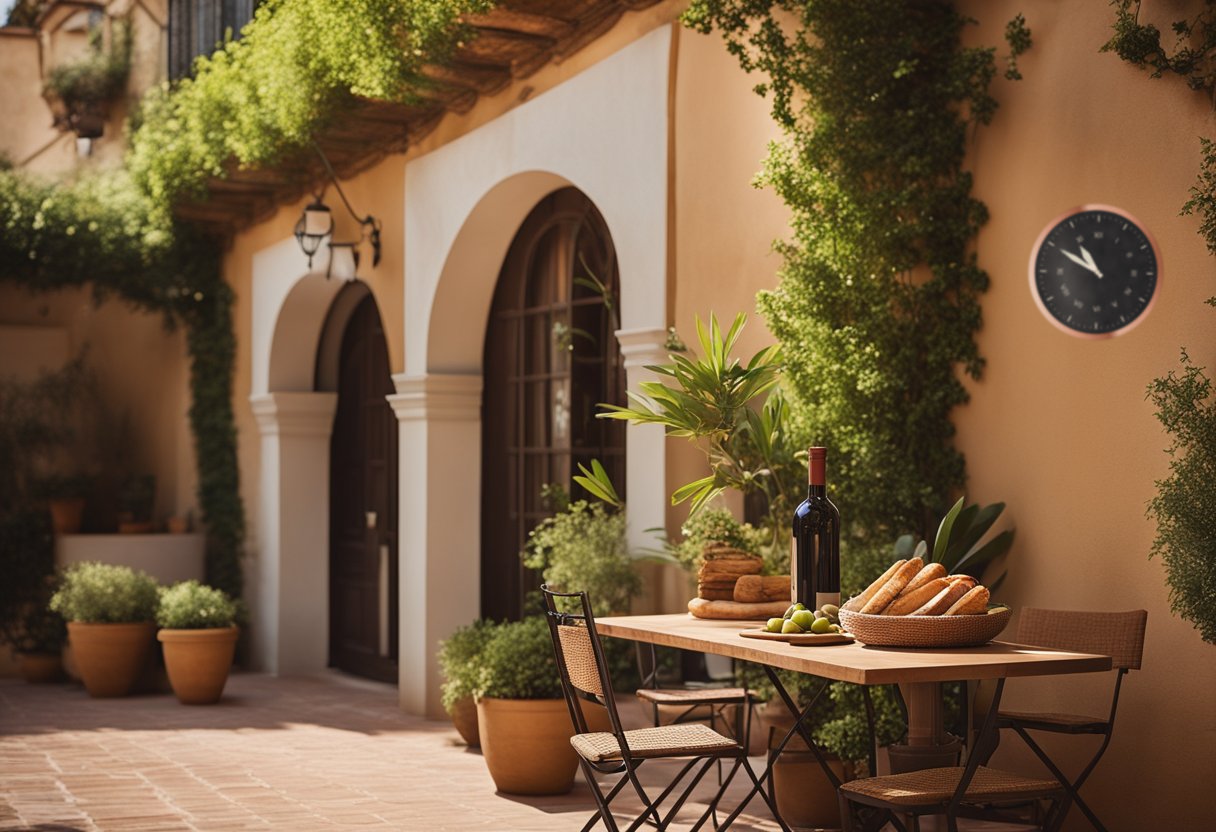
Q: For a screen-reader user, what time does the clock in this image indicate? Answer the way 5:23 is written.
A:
10:50
